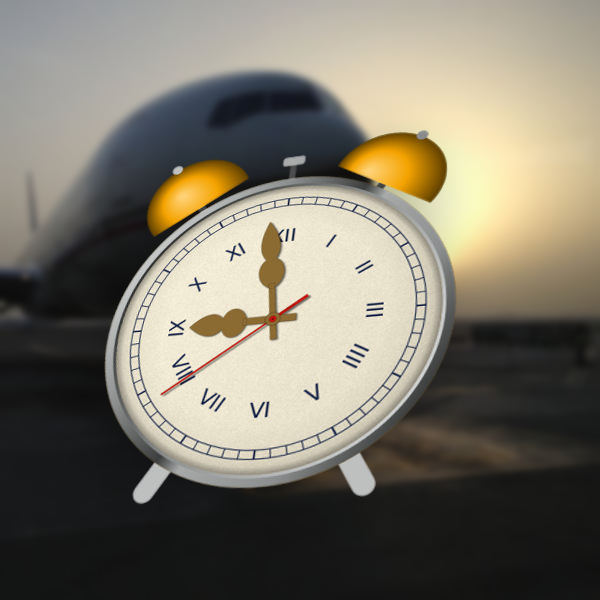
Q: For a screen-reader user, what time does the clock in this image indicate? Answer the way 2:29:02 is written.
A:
8:58:39
